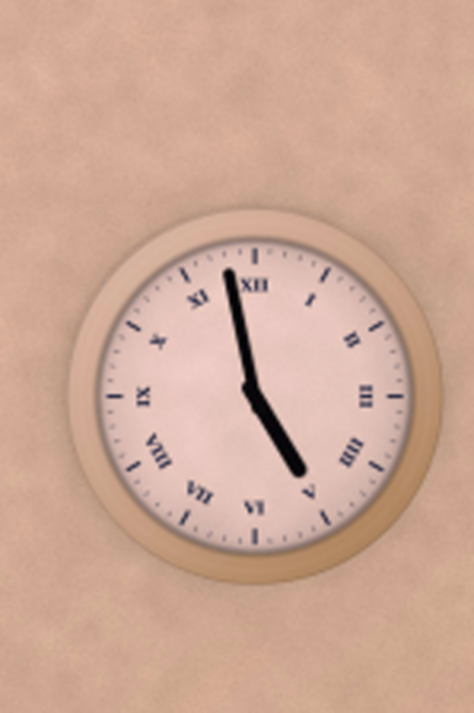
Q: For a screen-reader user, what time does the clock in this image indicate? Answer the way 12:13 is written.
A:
4:58
